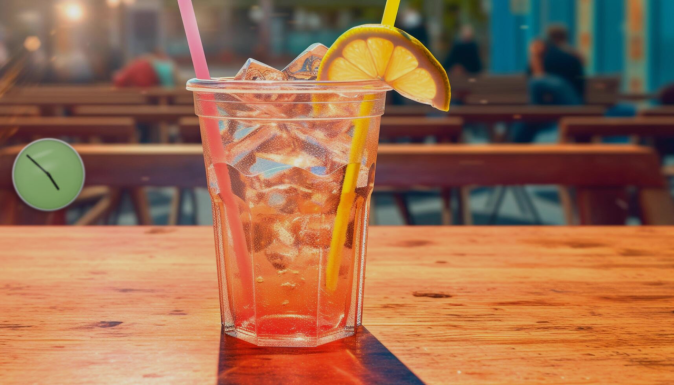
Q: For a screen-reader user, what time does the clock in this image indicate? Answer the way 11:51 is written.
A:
4:52
